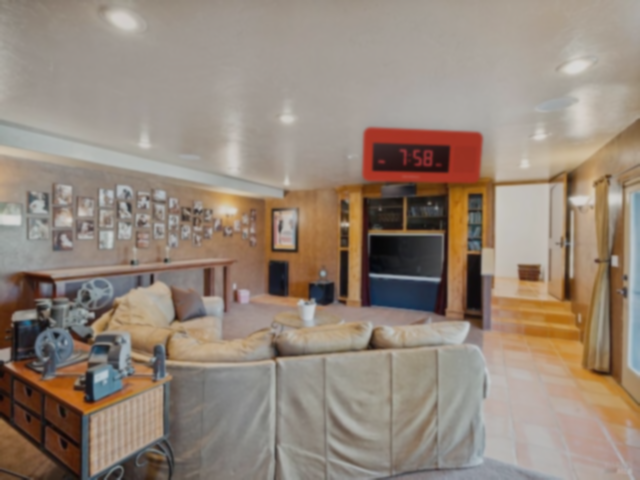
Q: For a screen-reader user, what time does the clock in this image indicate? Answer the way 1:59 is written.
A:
7:58
